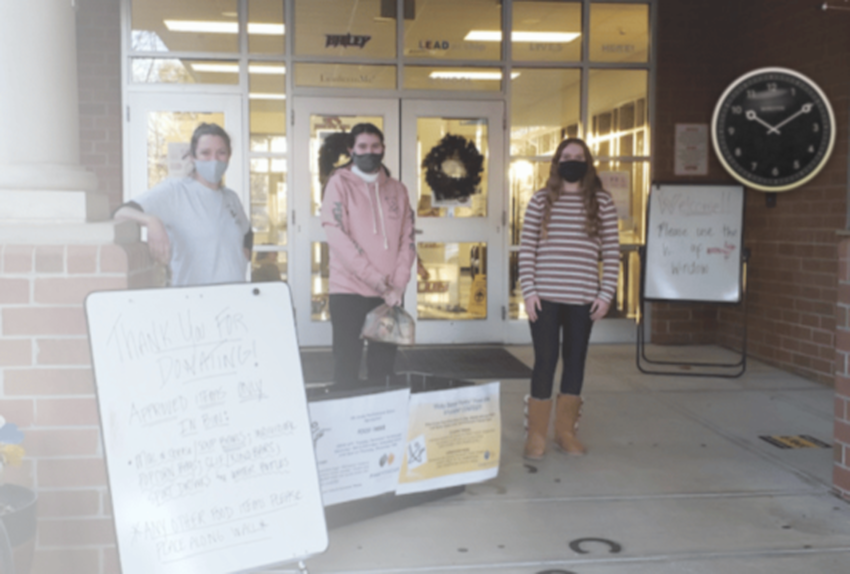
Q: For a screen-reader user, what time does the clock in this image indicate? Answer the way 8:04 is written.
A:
10:10
